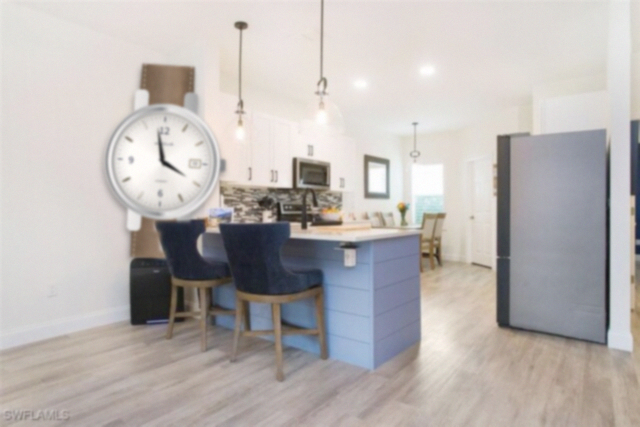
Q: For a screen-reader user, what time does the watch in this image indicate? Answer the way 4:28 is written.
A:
3:58
